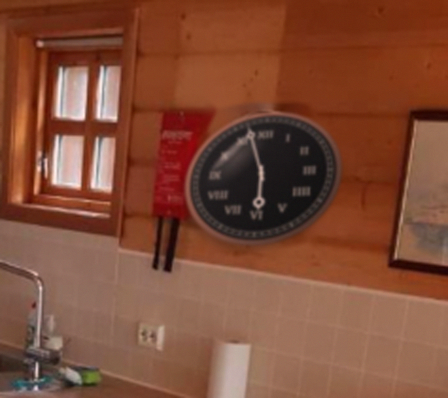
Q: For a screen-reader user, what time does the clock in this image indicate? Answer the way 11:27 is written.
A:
5:57
